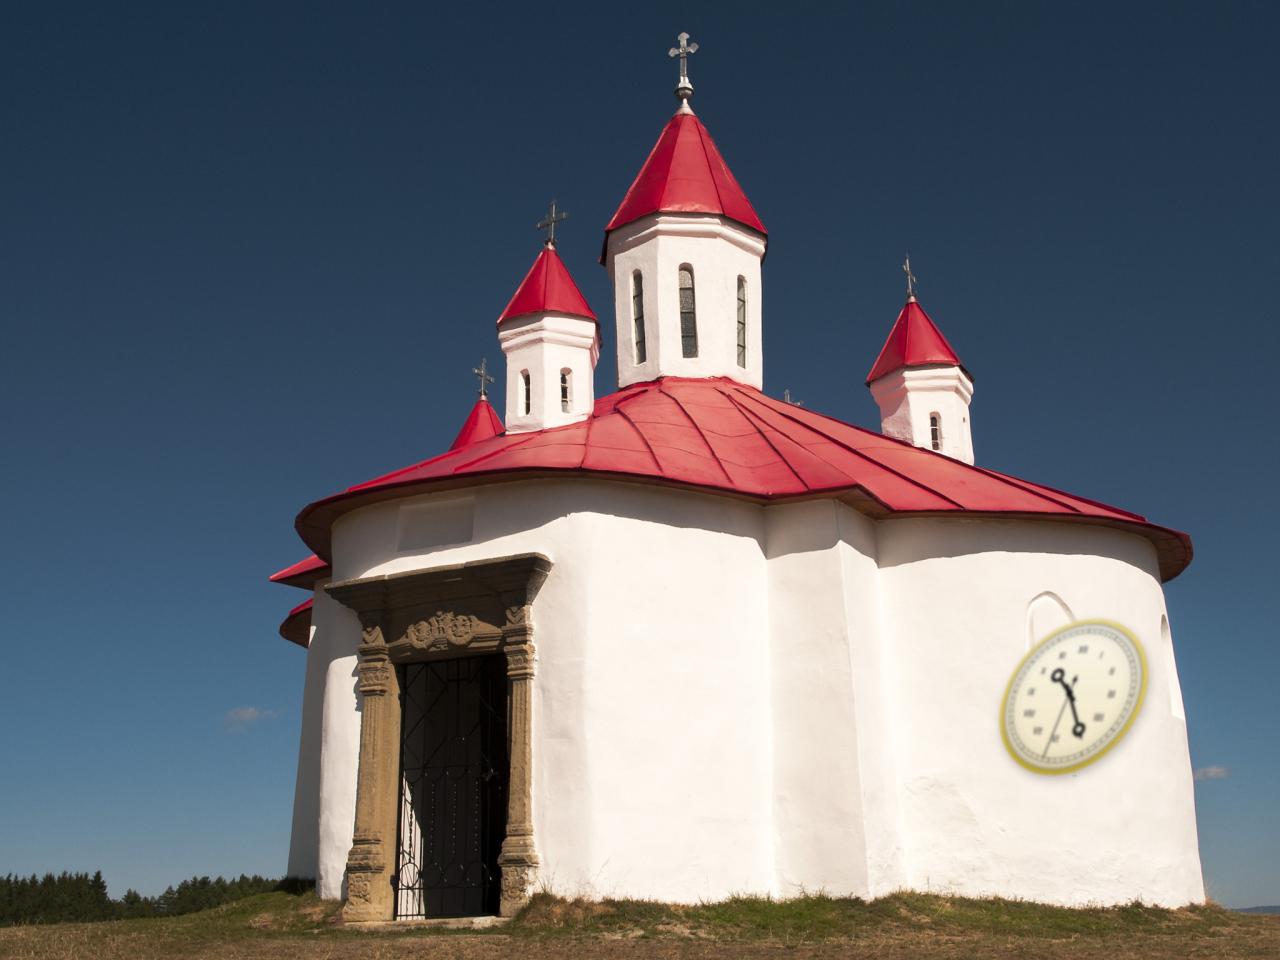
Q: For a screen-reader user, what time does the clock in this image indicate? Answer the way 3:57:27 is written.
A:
10:24:31
